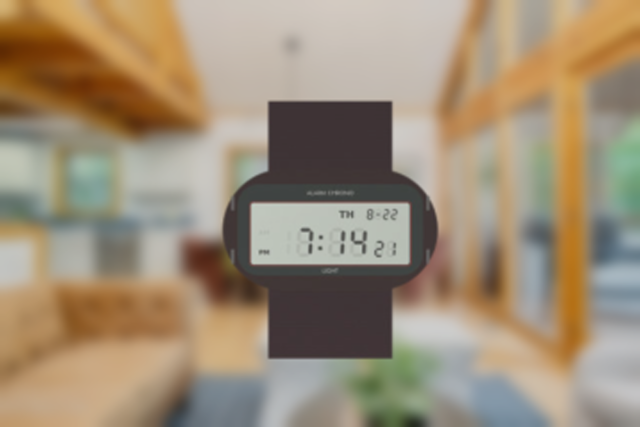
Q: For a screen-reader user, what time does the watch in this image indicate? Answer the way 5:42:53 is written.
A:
7:14:21
